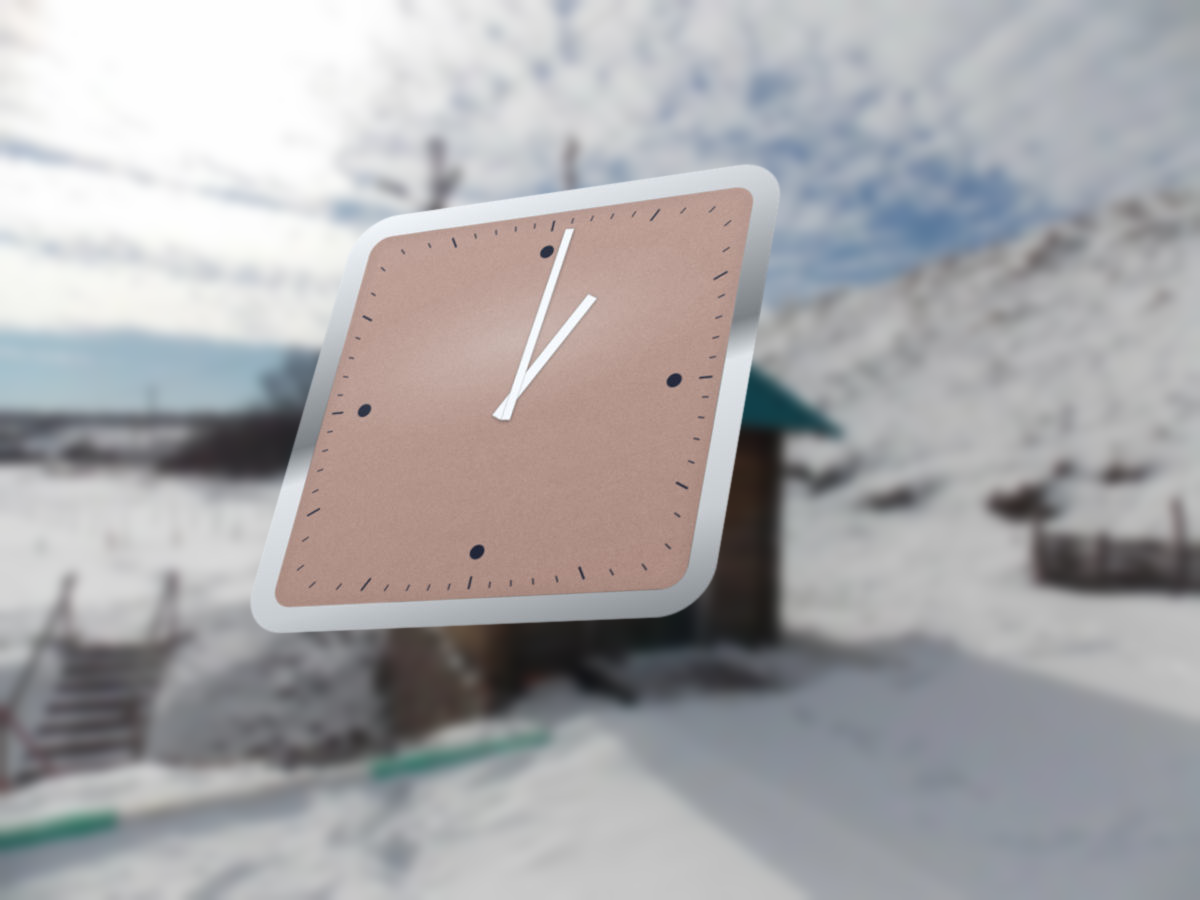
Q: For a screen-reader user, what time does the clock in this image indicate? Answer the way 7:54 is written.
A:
1:01
